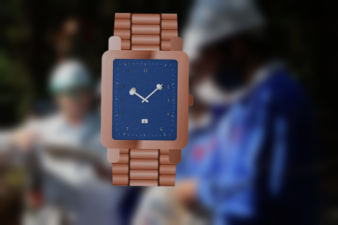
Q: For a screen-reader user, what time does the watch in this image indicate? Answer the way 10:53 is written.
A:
10:08
